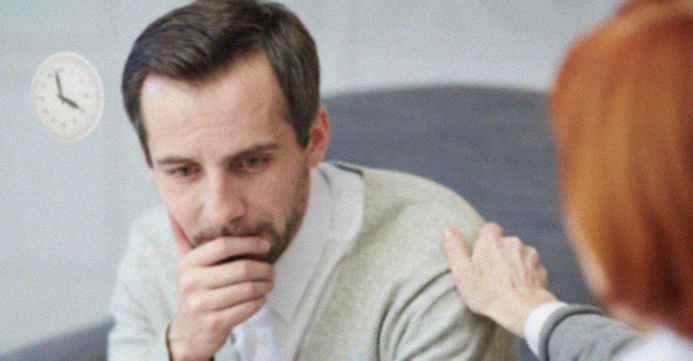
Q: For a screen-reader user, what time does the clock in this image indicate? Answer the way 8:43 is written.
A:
3:58
